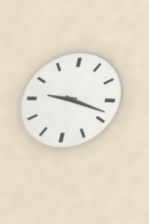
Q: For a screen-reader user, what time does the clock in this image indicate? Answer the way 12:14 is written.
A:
9:18
